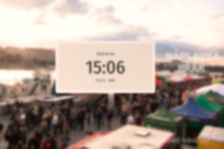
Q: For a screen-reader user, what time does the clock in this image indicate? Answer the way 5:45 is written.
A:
15:06
